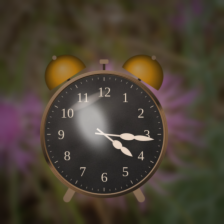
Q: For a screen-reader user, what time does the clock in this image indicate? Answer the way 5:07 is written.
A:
4:16
